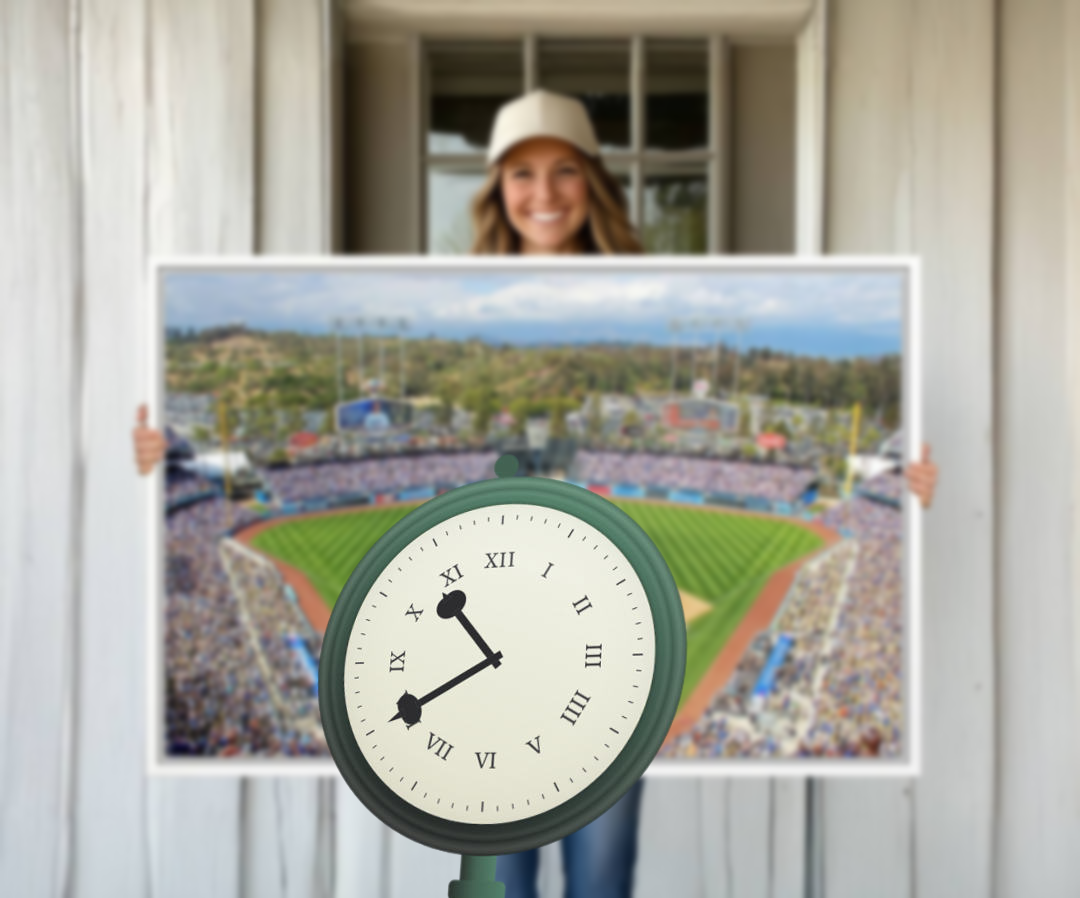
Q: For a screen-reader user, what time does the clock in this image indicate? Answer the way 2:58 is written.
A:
10:40
